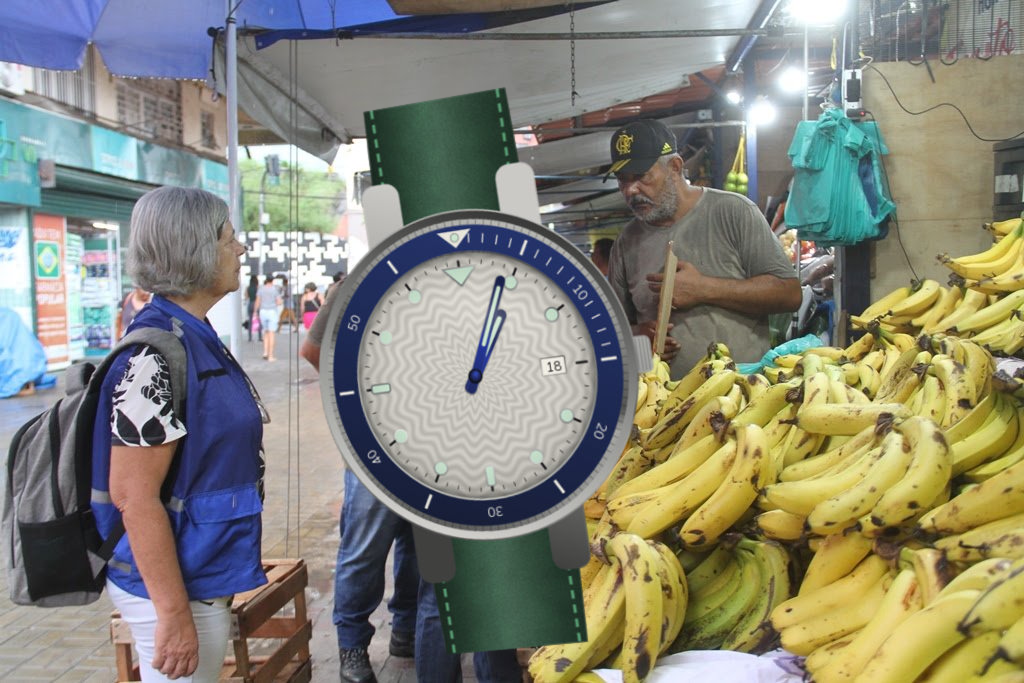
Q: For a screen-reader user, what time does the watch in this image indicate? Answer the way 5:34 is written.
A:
1:04
